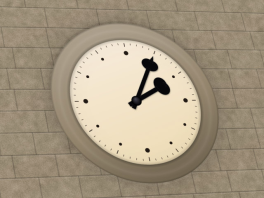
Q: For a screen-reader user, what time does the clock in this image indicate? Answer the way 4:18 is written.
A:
2:05
